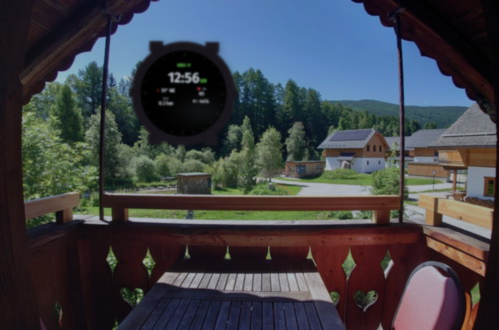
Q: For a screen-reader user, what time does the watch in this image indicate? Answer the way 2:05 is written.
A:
12:56
